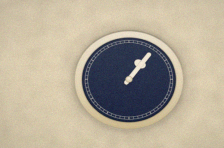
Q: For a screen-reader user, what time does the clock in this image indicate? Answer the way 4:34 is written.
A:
1:06
